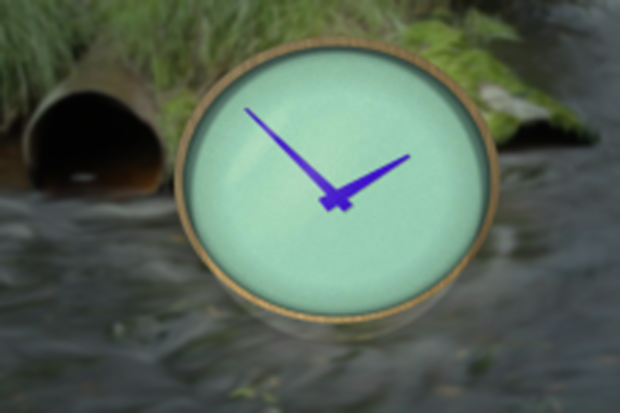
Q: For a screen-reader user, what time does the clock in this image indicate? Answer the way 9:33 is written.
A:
1:53
